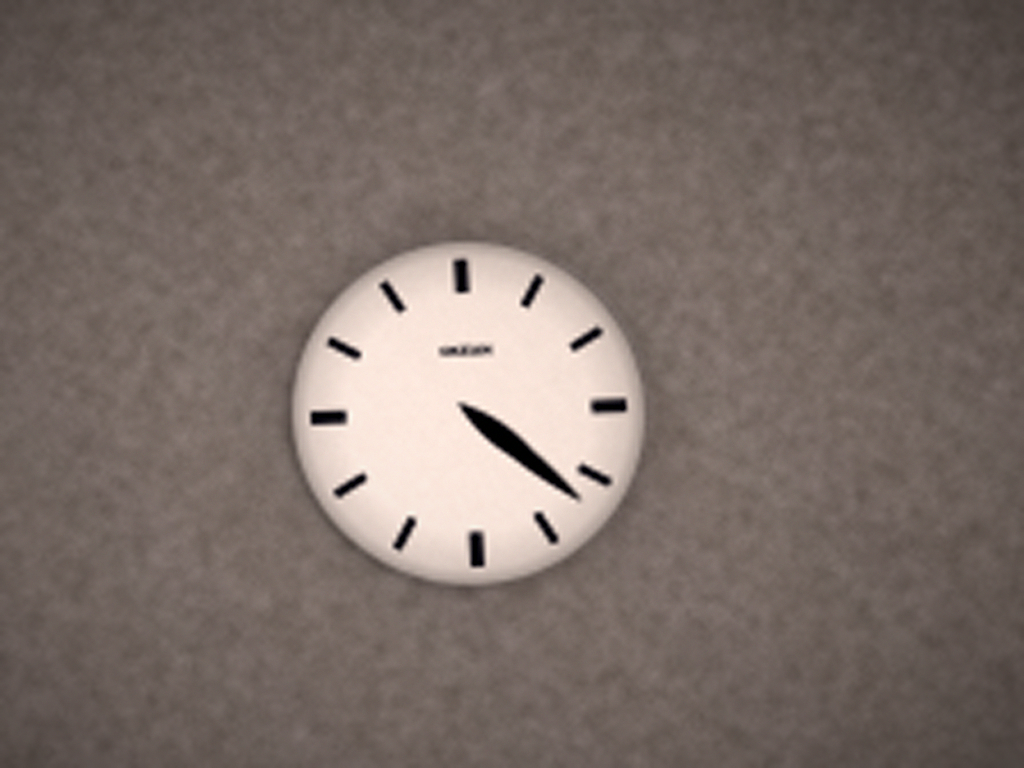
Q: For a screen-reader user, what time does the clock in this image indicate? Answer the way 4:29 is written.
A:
4:22
